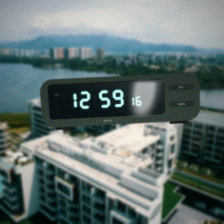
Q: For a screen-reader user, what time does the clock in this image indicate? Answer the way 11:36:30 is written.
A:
12:59:16
